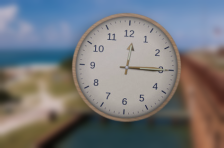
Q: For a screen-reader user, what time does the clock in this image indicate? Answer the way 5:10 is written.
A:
12:15
